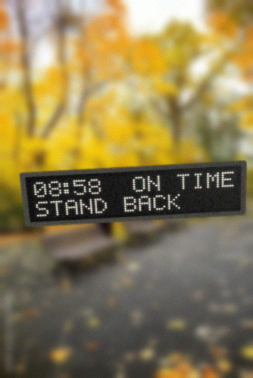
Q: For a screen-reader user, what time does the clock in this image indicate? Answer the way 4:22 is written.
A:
8:58
